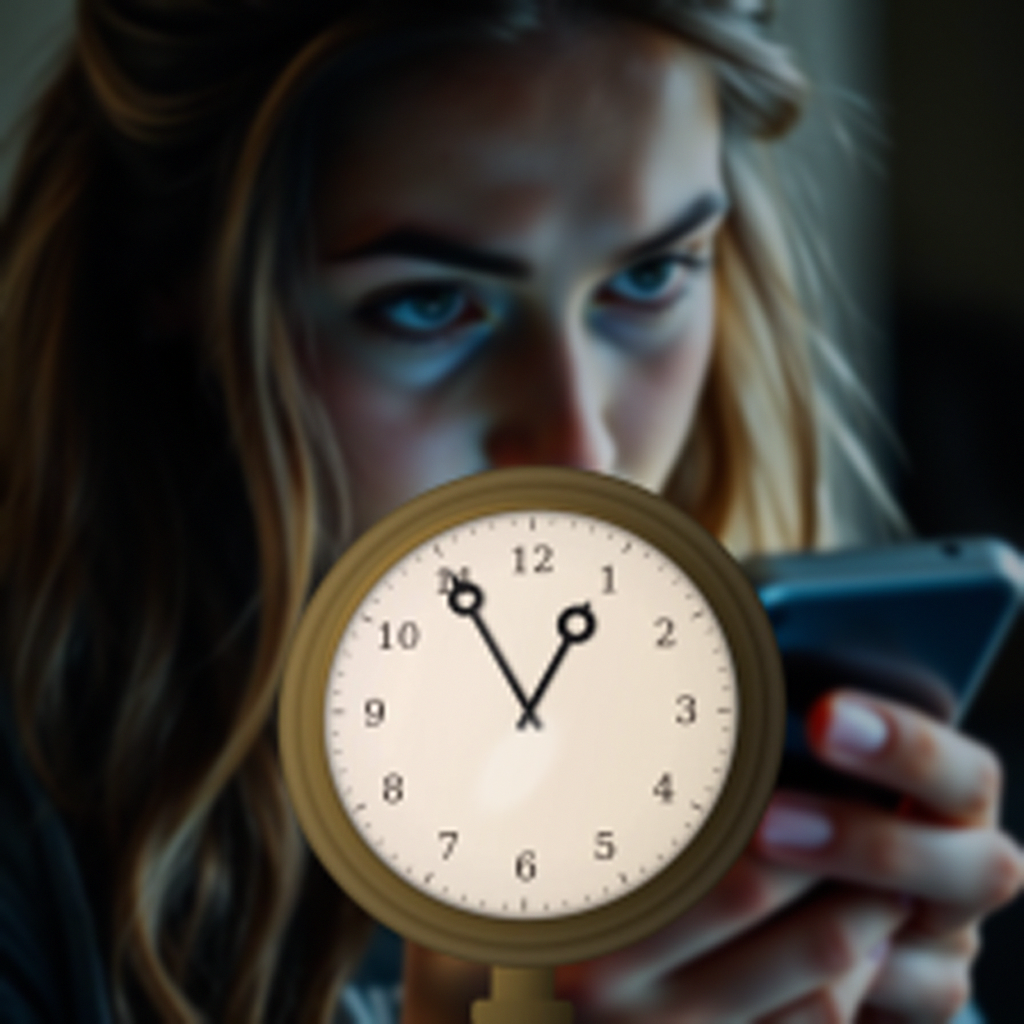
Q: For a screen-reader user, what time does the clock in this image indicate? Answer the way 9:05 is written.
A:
12:55
